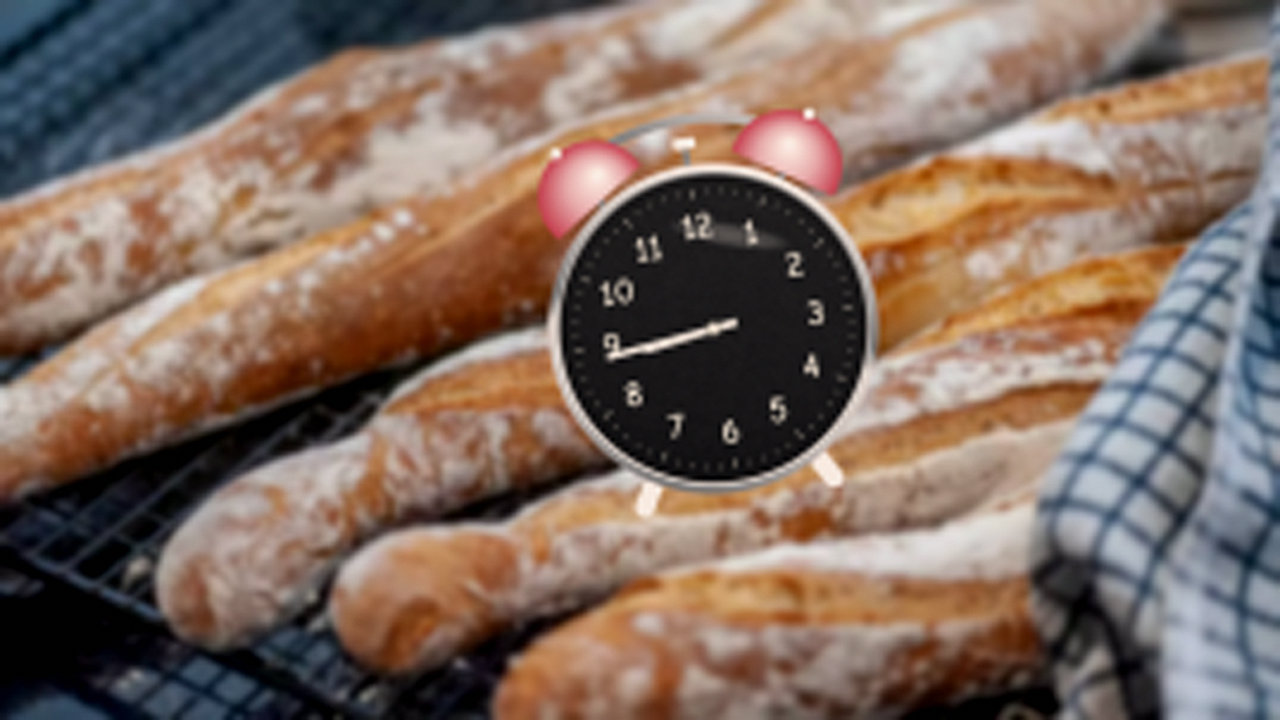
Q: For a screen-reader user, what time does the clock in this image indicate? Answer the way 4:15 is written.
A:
8:44
